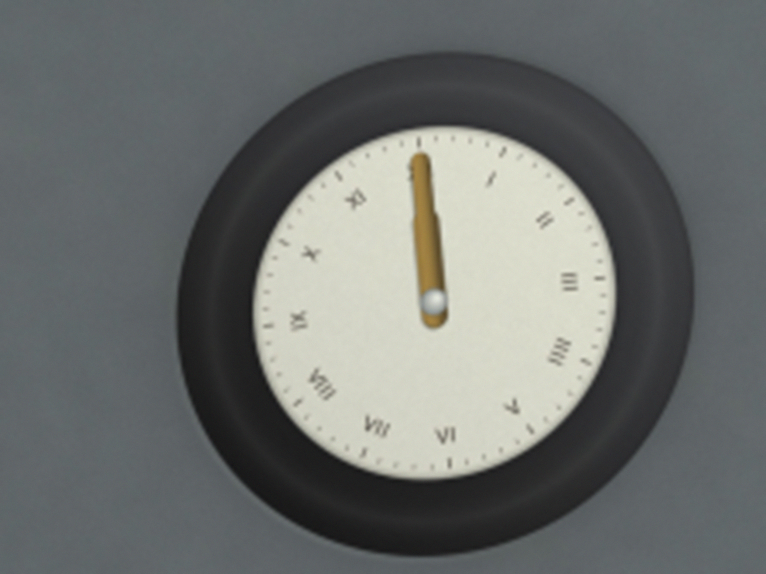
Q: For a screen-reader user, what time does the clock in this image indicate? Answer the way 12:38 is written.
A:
12:00
